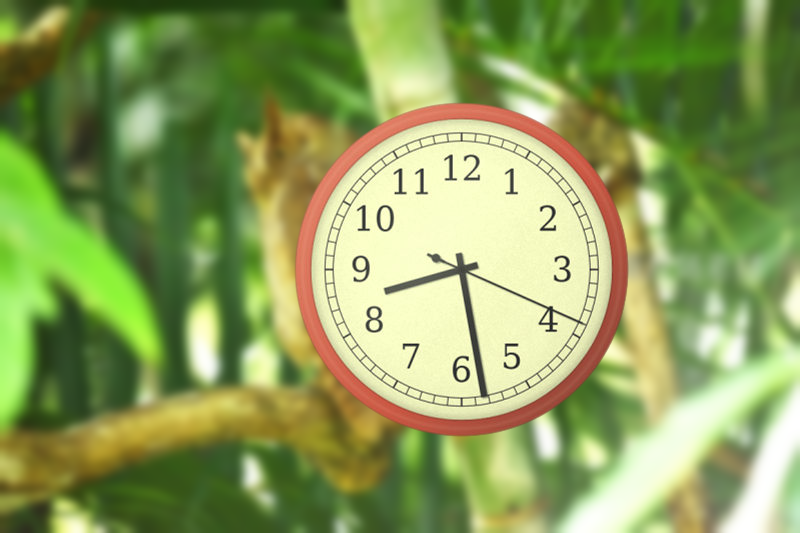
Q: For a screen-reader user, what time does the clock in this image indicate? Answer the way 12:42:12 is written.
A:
8:28:19
